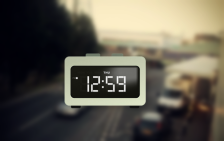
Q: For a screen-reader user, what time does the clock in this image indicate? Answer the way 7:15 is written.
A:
12:59
